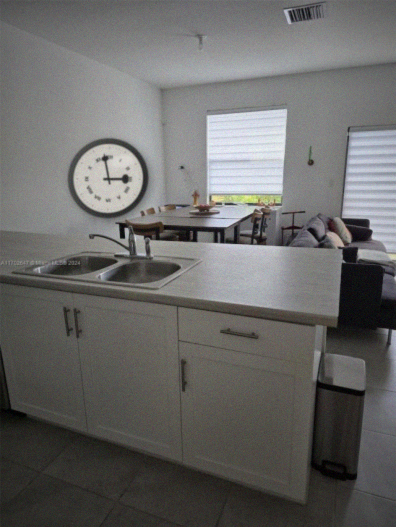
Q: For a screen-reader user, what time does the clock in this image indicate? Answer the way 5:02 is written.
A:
2:58
